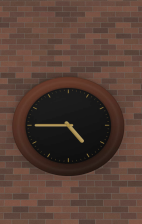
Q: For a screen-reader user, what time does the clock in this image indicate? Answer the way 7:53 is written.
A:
4:45
